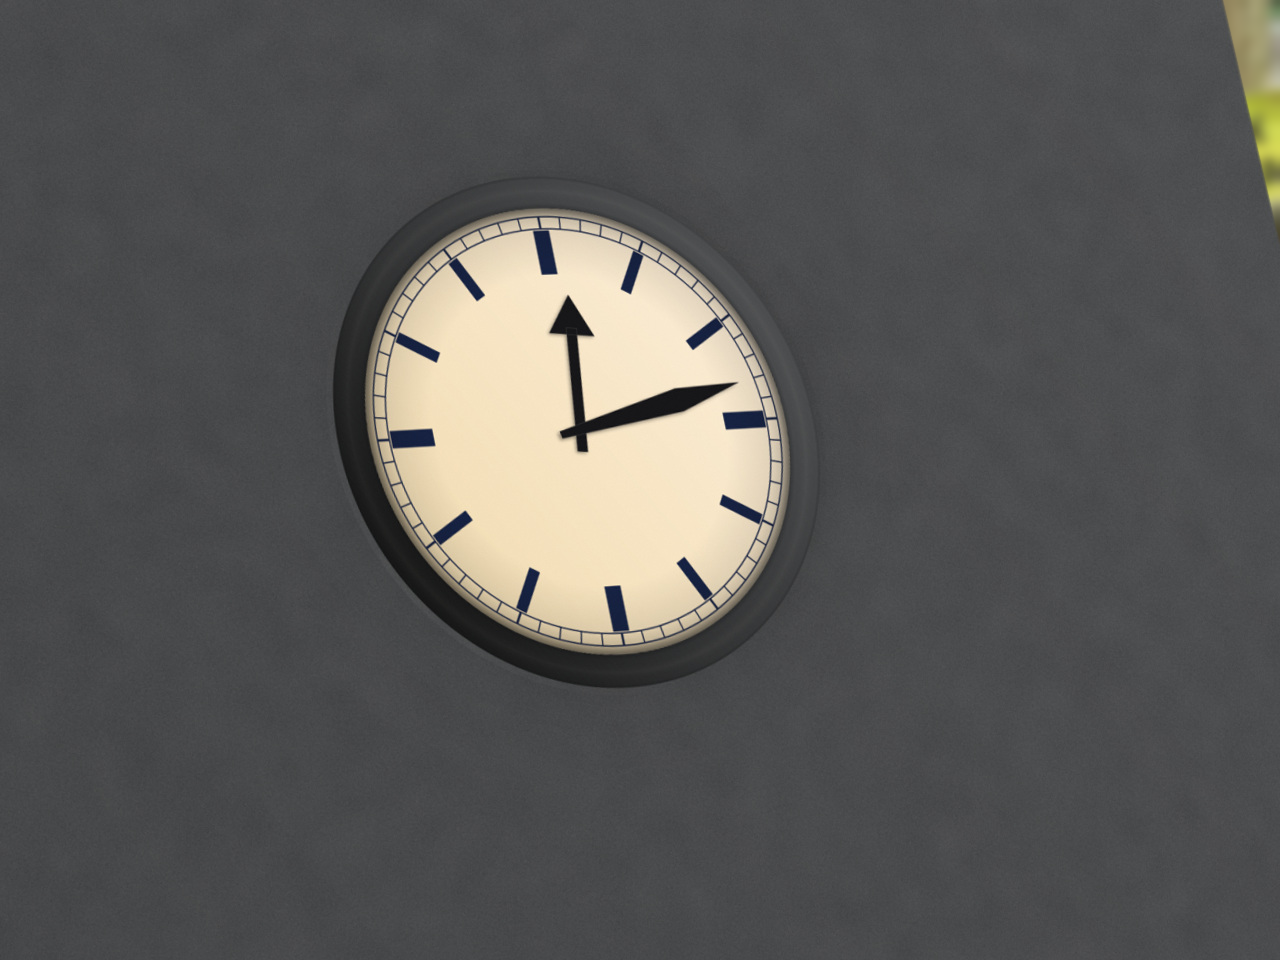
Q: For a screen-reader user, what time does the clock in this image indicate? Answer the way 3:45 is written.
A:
12:13
